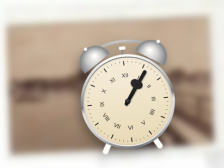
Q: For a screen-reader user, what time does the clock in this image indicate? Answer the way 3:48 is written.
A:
1:06
